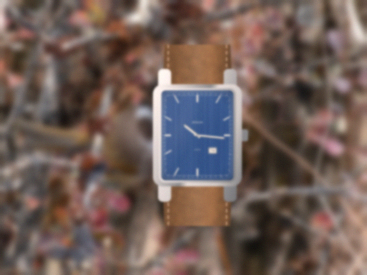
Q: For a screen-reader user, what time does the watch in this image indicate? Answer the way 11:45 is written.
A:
10:16
